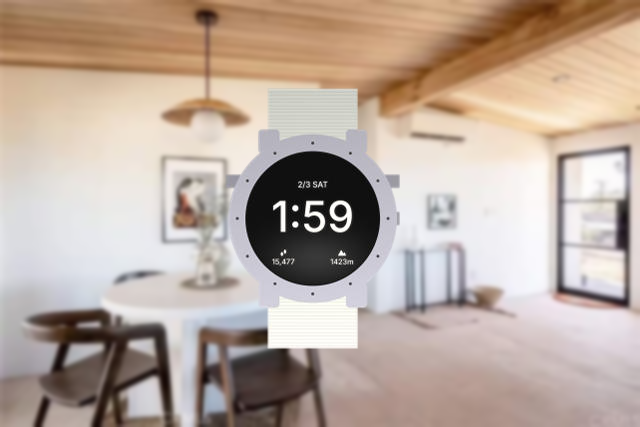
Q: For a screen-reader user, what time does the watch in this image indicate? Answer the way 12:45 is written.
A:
1:59
